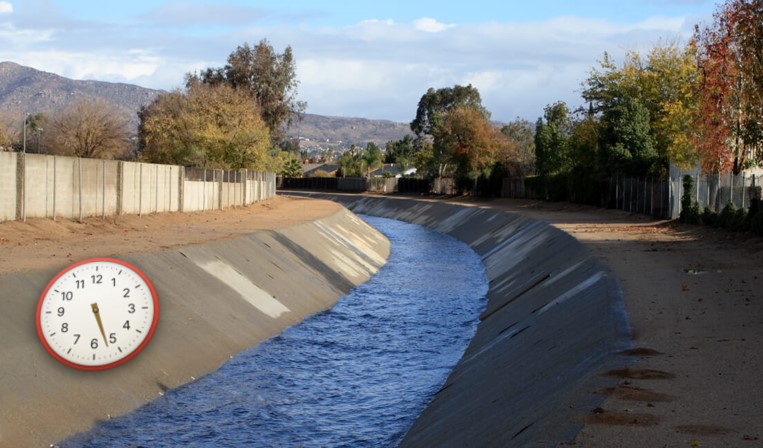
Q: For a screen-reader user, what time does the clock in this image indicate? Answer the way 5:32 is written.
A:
5:27
